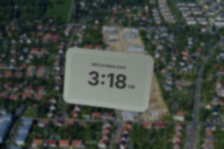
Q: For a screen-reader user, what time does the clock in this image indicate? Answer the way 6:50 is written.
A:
3:18
